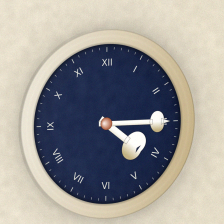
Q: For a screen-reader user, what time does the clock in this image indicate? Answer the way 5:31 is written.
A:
4:15
